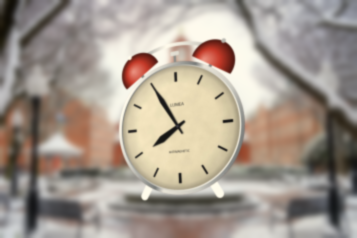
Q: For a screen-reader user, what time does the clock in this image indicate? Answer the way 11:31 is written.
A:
7:55
